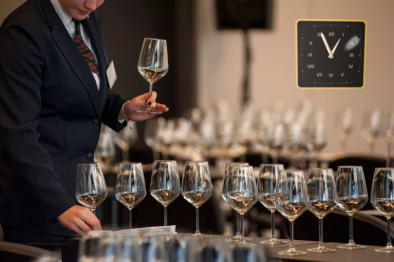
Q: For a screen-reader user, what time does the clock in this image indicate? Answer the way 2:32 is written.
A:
12:56
